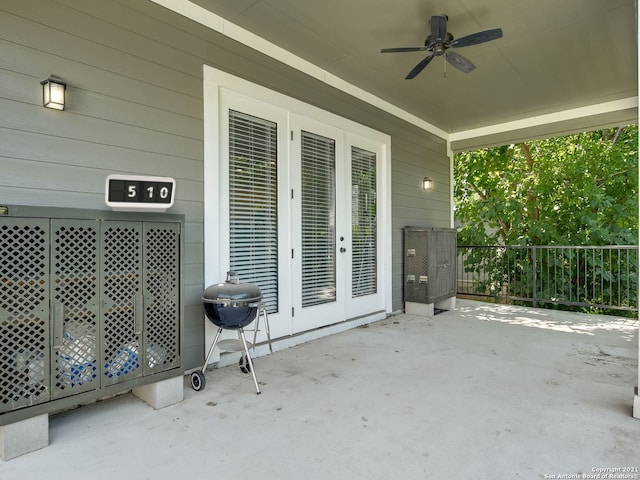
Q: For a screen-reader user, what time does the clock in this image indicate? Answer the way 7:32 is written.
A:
5:10
